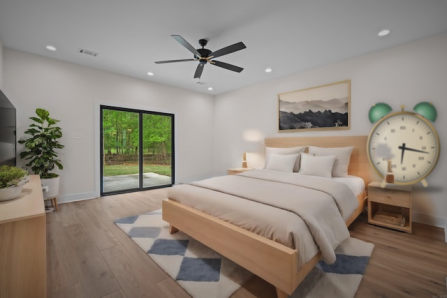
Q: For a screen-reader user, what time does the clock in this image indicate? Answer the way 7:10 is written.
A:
6:17
